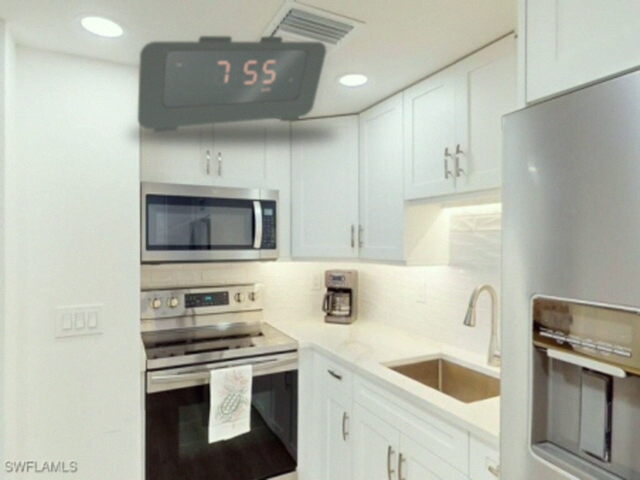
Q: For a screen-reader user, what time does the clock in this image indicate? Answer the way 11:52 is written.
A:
7:55
